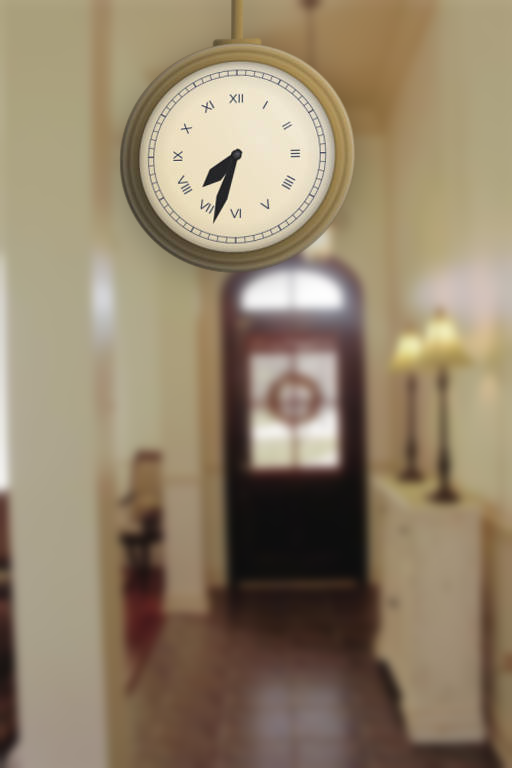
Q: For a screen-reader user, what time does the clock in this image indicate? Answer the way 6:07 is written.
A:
7:33
